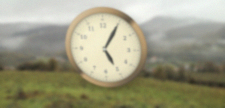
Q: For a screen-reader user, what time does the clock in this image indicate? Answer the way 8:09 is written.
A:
5:05
